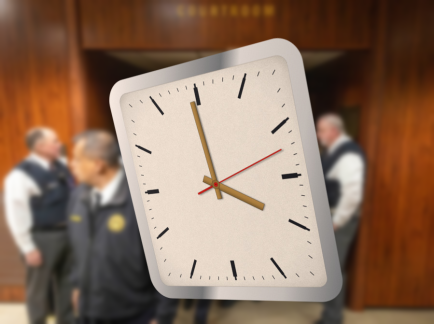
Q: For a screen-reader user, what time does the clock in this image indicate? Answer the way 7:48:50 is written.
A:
3:59:12
